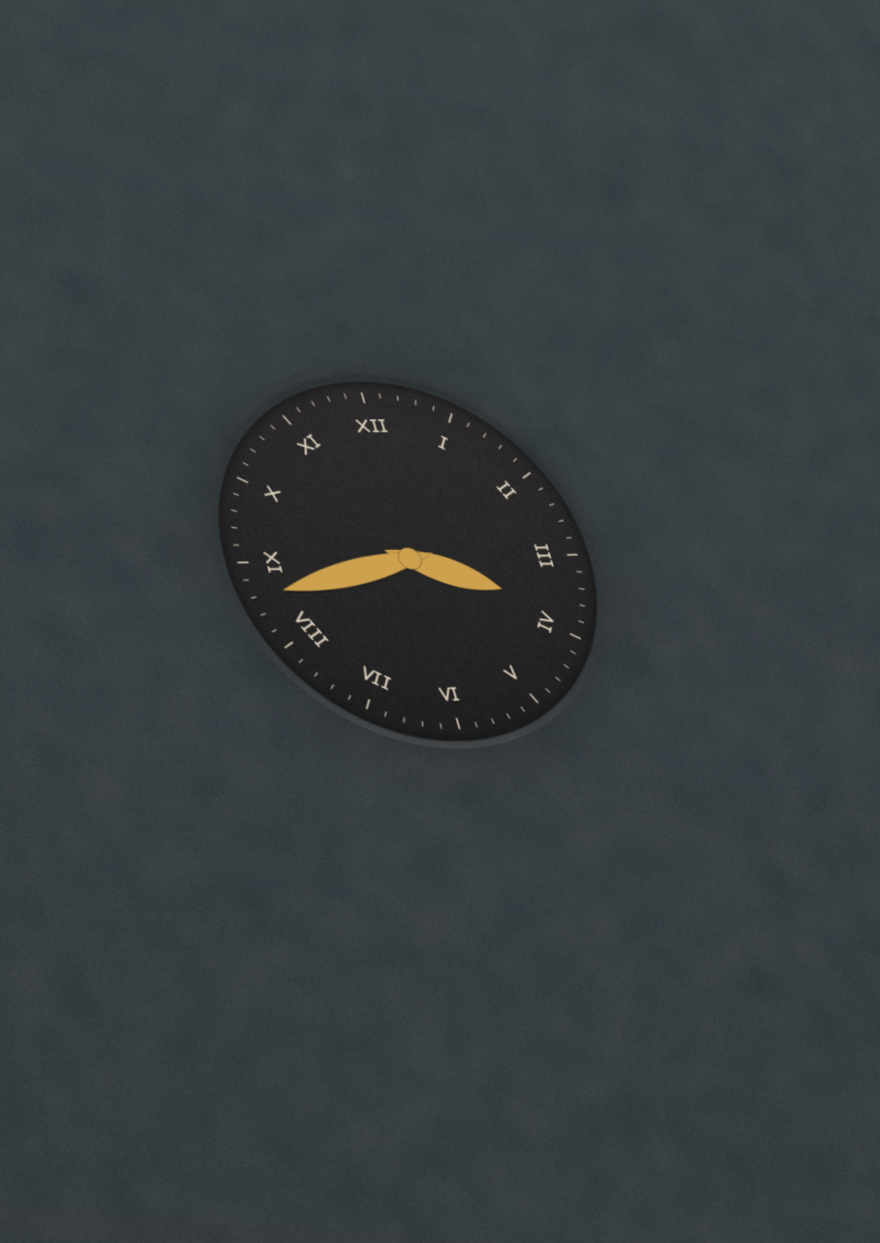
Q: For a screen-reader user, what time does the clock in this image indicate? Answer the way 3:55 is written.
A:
3:43
